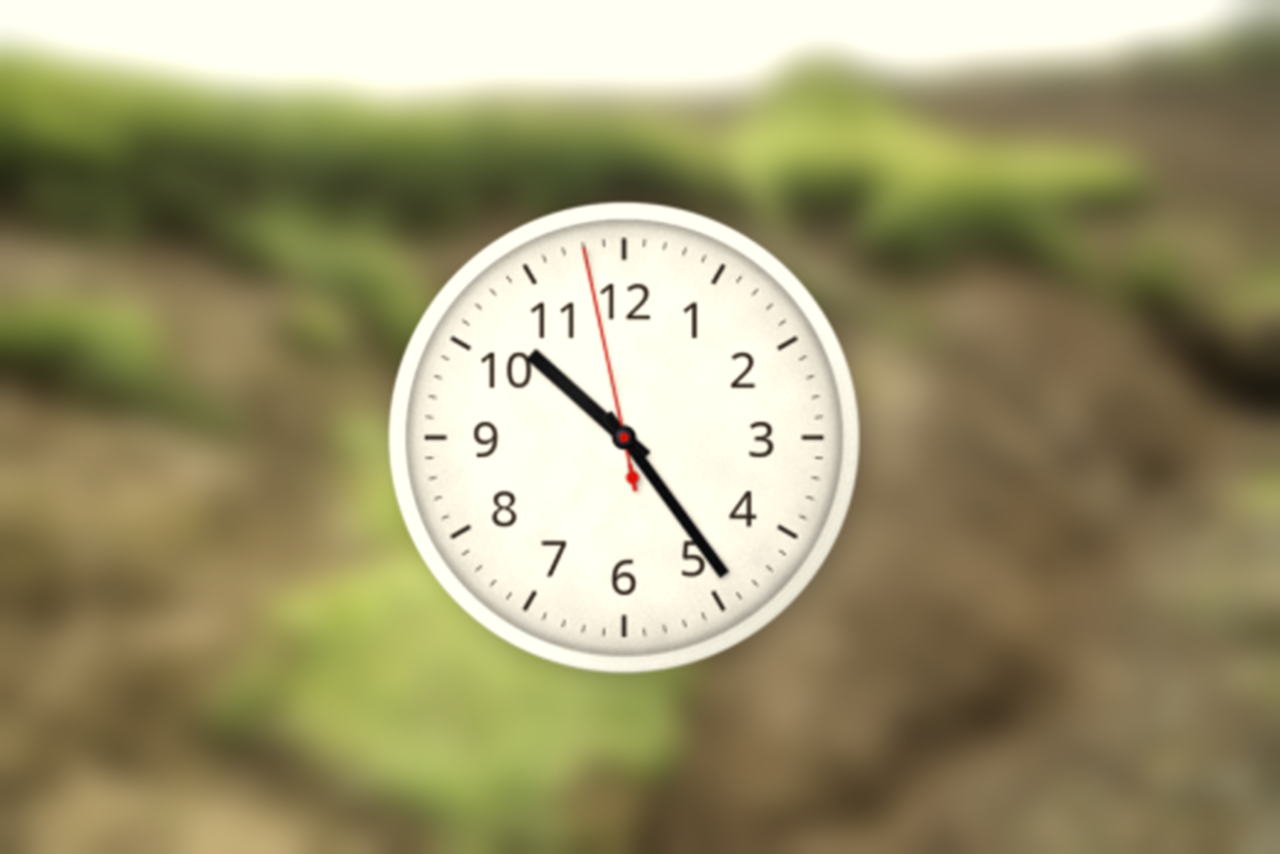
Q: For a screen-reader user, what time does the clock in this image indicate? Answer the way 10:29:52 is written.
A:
10:23:58
